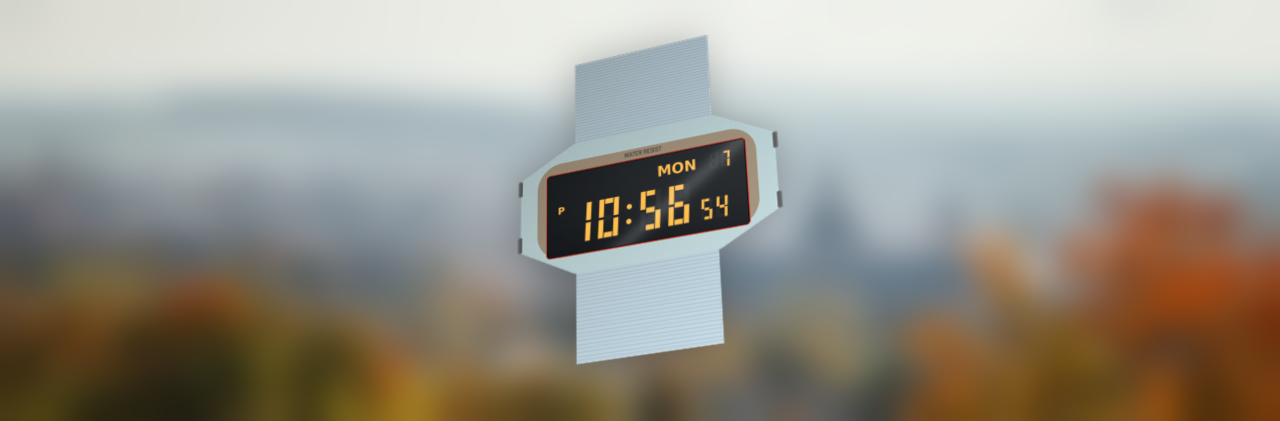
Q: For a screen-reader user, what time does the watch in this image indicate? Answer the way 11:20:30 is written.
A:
10:56:54
